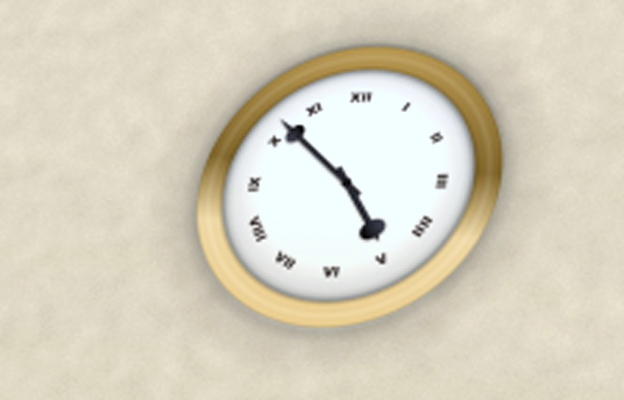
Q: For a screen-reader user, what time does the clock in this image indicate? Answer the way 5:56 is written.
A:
4:52
